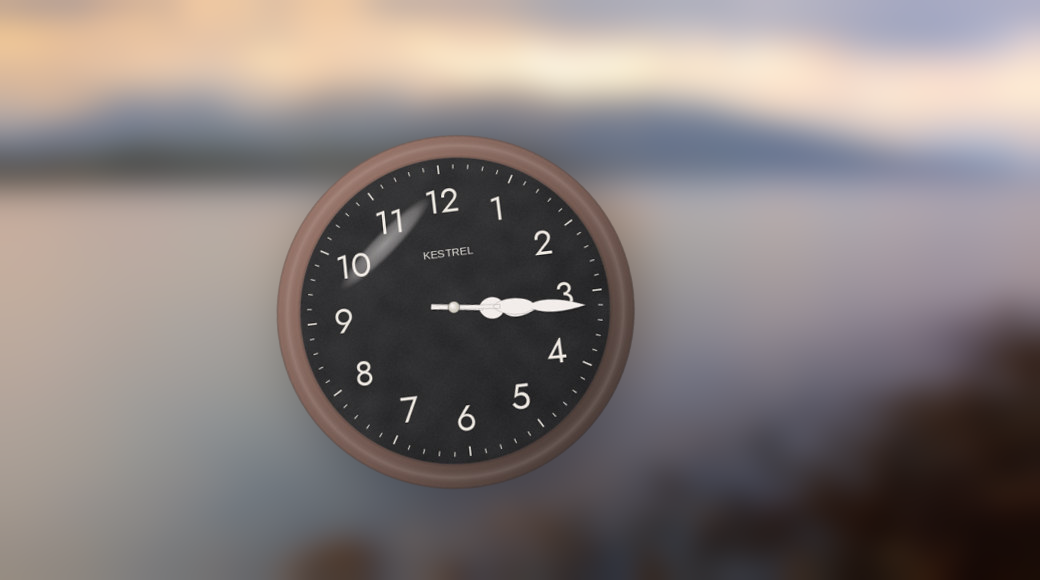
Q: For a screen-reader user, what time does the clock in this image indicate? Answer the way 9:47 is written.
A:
3:16
